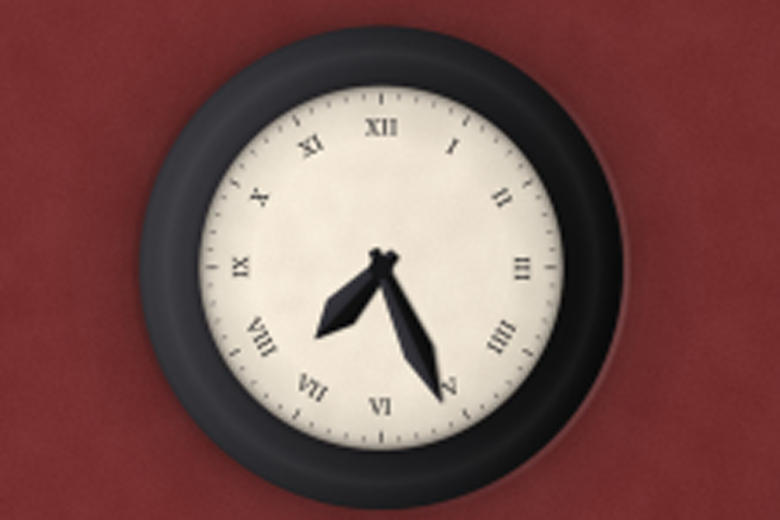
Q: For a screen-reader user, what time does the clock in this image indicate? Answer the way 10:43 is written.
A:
7:26
